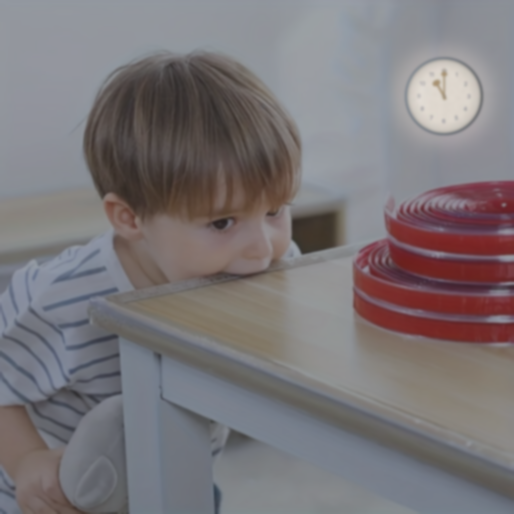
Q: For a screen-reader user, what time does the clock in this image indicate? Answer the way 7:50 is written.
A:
11:00
